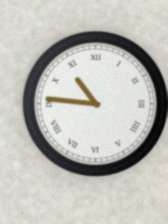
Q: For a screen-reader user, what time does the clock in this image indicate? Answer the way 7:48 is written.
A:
10:46
